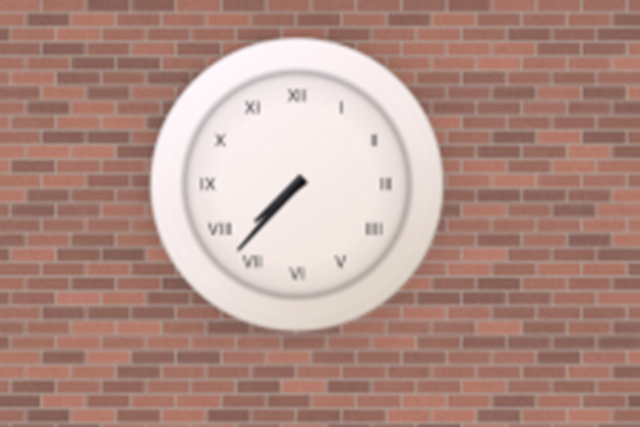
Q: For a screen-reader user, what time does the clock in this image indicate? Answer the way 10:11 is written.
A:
7:37
